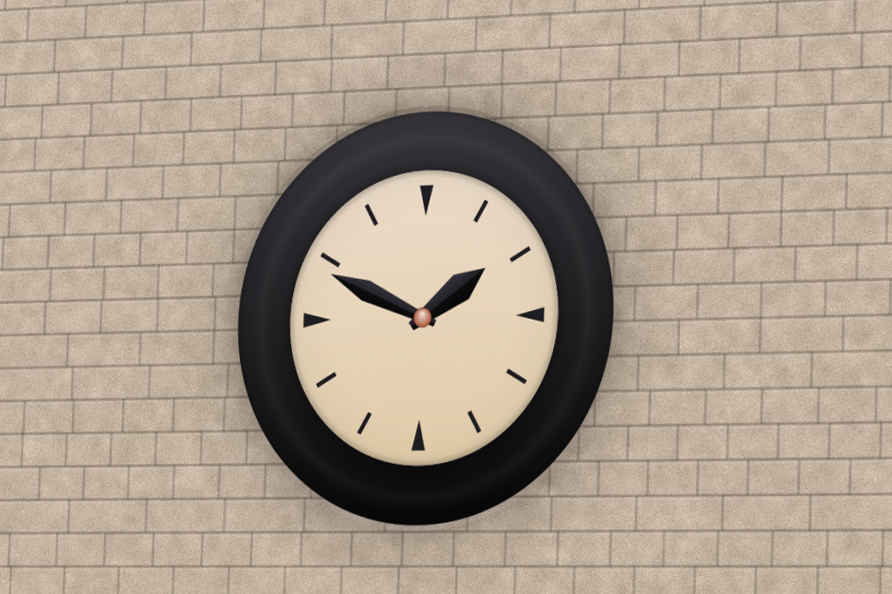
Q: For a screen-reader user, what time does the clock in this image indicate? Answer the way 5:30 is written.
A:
1:49
